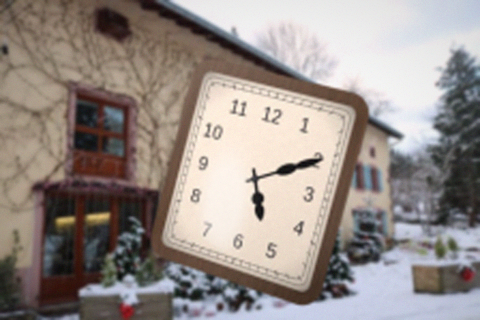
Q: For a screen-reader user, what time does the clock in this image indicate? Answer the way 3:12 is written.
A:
5:10
